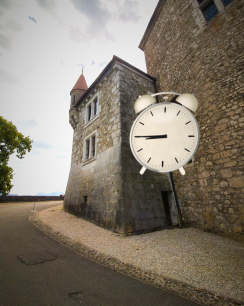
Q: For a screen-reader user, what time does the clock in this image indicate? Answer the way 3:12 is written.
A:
8:45
